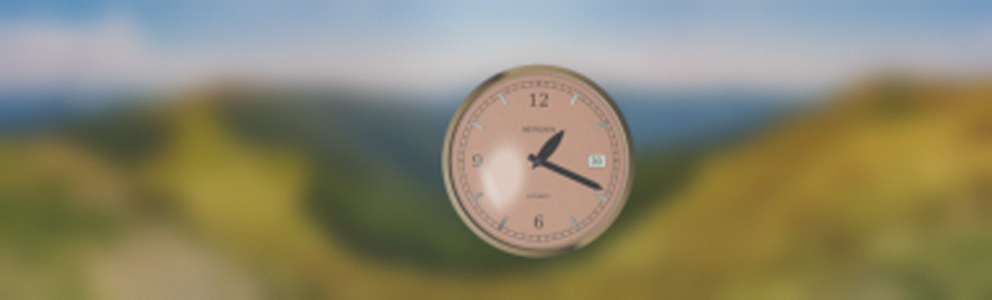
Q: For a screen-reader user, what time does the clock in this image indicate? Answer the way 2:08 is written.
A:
1:19
